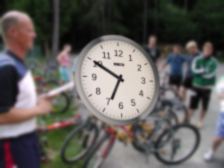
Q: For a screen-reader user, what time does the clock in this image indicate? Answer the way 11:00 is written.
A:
6:50
